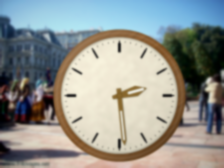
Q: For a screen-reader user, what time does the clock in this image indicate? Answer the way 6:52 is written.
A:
2:29
